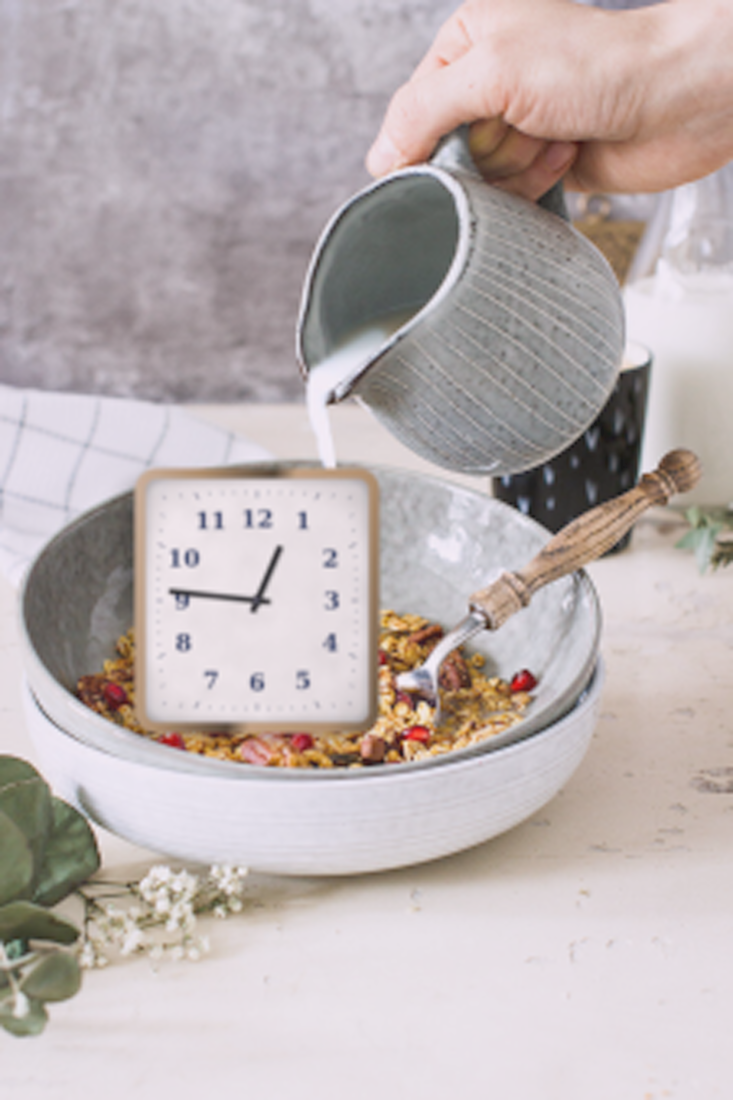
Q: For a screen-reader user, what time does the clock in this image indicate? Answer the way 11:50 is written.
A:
12:46
